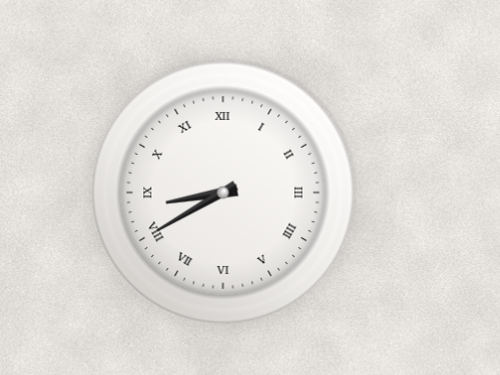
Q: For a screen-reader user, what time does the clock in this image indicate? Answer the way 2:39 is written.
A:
8:40
